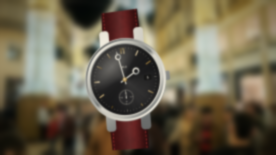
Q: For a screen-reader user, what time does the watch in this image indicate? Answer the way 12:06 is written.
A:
1:58
